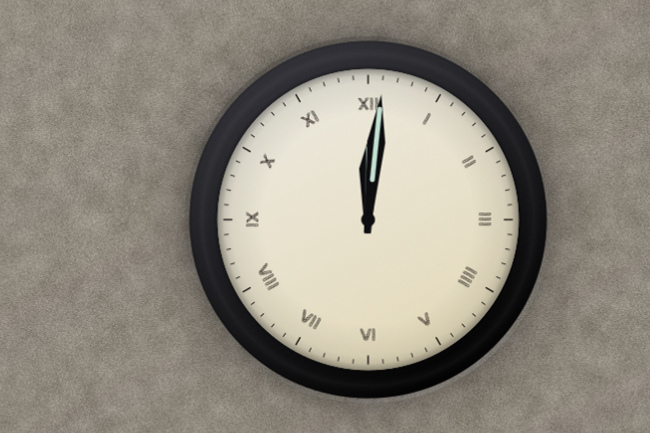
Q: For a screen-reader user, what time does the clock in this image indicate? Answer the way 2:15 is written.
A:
12:01
